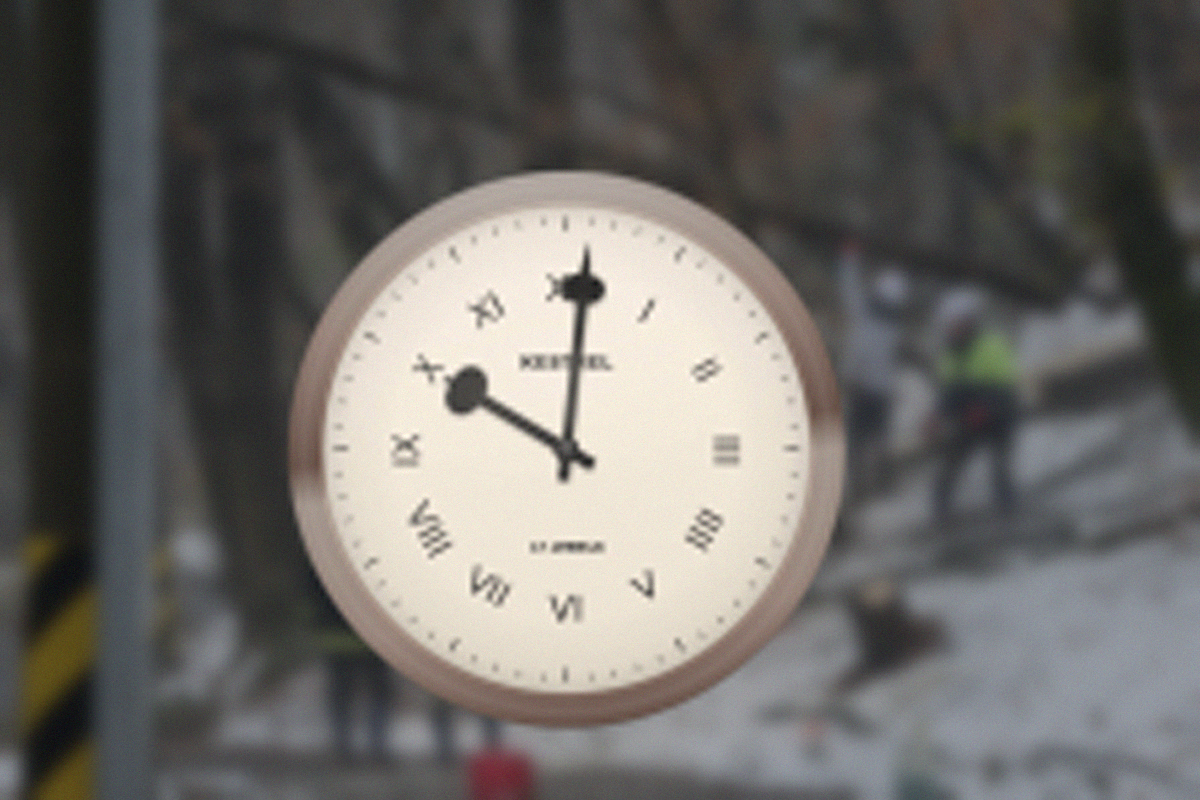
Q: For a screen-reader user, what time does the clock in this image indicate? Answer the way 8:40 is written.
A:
10:01
